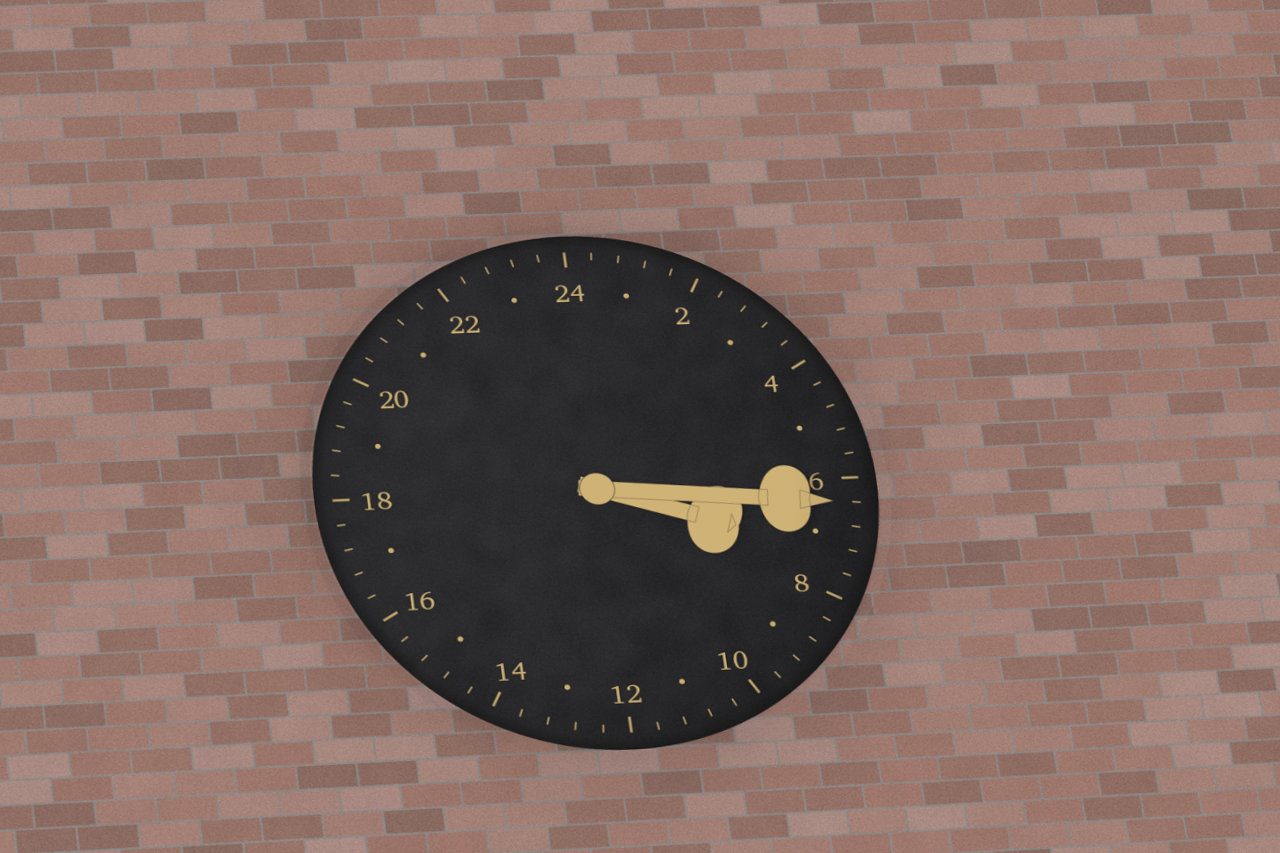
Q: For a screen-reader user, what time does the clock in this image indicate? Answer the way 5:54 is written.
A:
7:16
